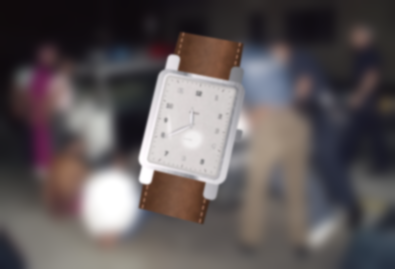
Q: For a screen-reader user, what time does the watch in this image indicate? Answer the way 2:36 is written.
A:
11:39
